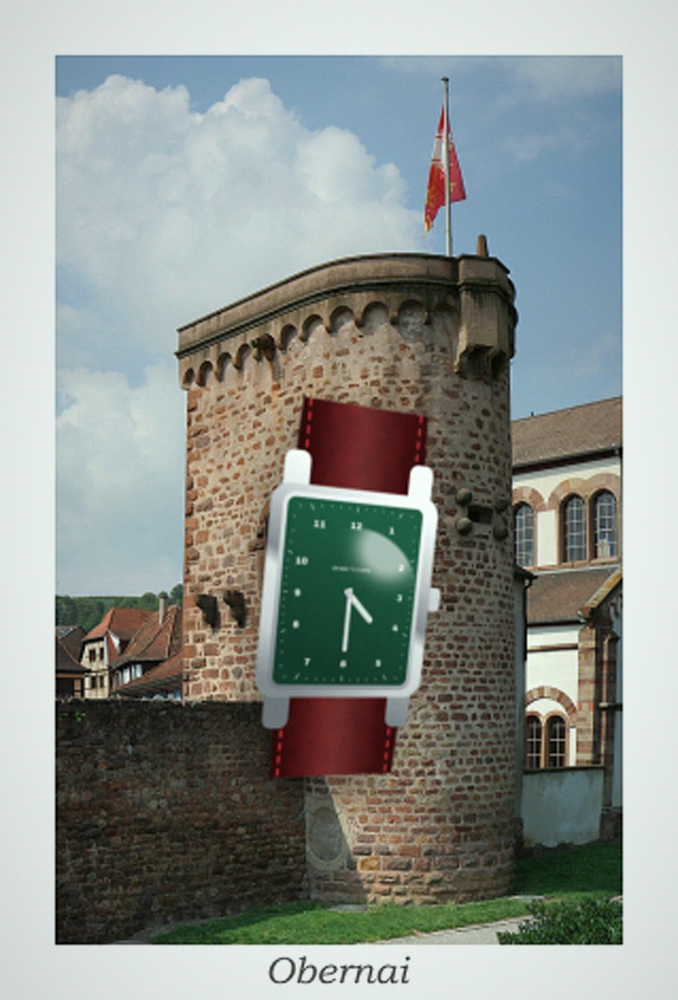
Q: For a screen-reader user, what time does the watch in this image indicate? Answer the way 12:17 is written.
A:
4:30
